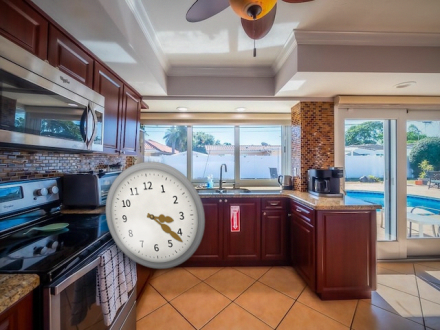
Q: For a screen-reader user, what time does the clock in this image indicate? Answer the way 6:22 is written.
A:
3:22
